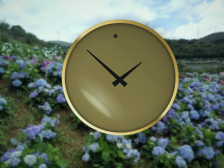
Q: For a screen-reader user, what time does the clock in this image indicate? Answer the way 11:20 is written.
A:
1:53
